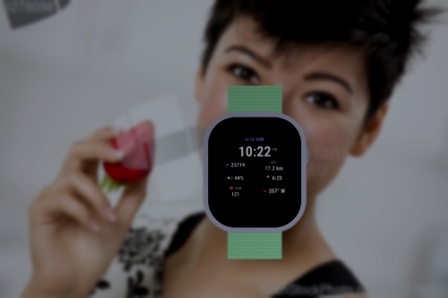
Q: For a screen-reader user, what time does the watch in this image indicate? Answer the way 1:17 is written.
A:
10:22
